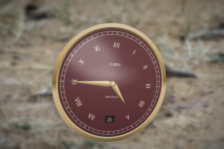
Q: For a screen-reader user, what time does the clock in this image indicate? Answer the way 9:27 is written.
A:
4:45
